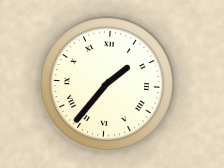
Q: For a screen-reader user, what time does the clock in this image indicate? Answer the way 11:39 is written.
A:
1:36
